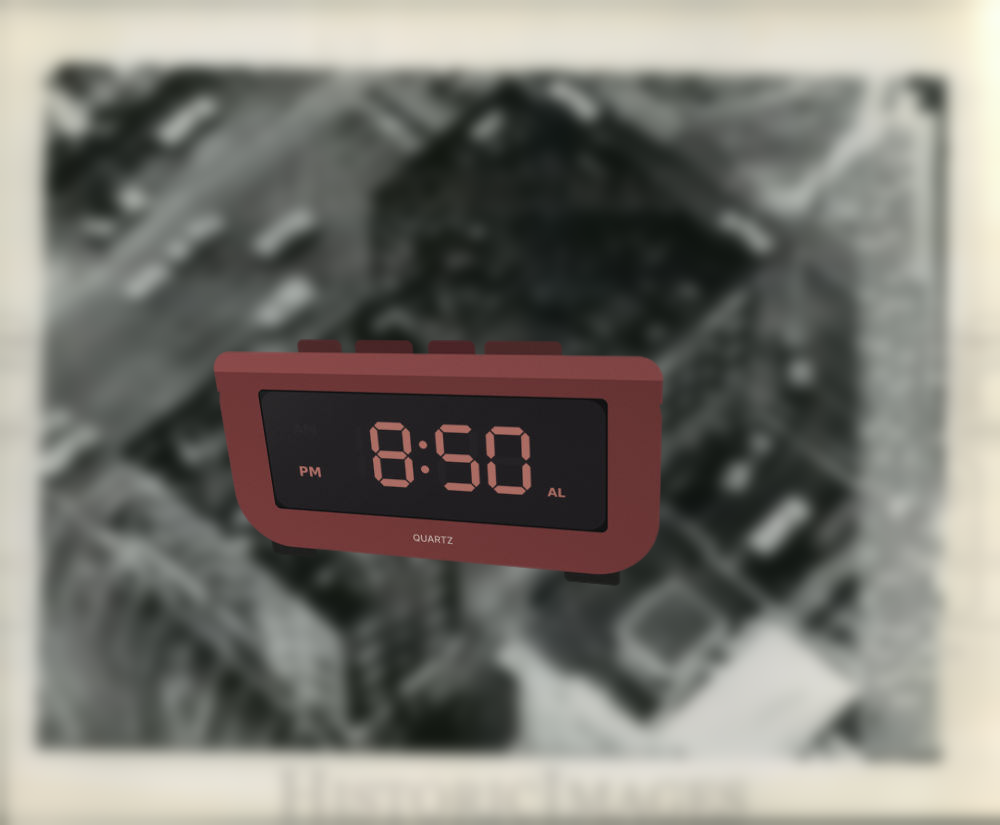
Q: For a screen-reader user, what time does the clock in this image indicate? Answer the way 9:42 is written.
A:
8:50
